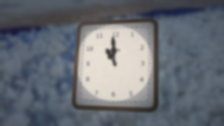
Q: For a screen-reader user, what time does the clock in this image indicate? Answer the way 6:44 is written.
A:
10:59
